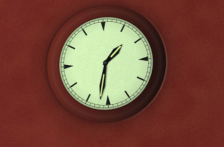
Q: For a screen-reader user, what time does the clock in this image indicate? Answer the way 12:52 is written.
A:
1:32
